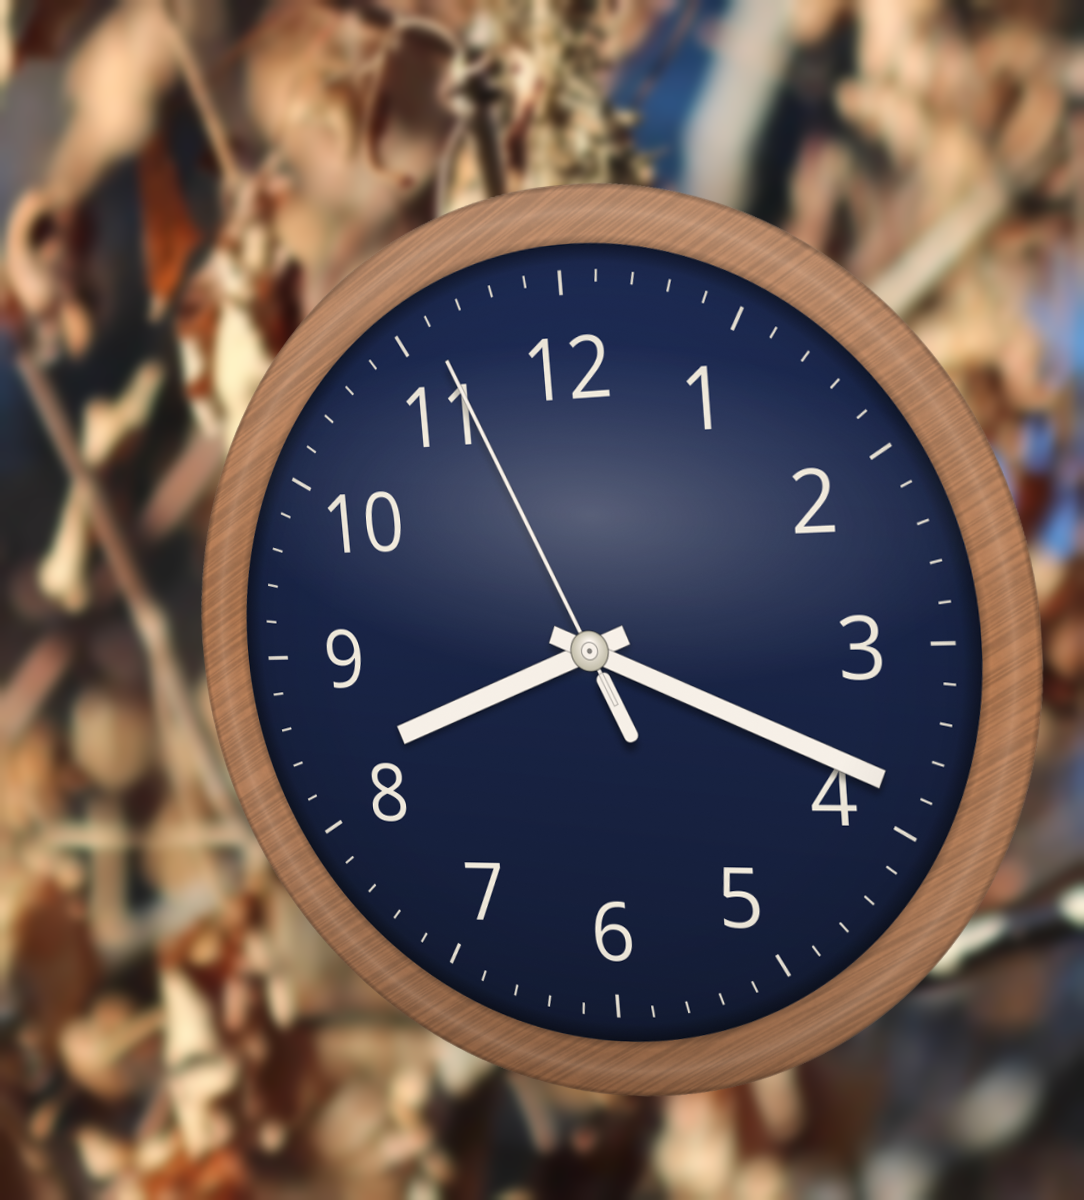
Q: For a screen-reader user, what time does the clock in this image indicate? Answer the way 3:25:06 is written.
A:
8:18:56
